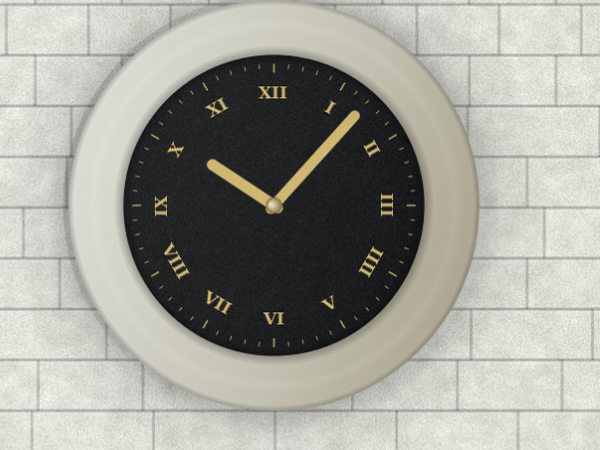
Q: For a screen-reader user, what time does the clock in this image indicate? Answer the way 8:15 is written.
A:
10:07
